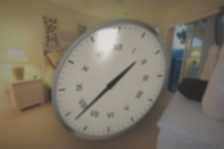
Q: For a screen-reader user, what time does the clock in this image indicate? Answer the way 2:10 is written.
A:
1:38
